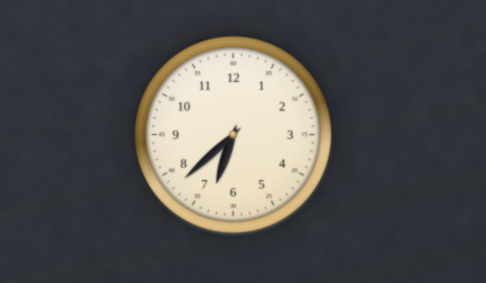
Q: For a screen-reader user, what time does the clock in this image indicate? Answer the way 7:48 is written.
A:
6:38
